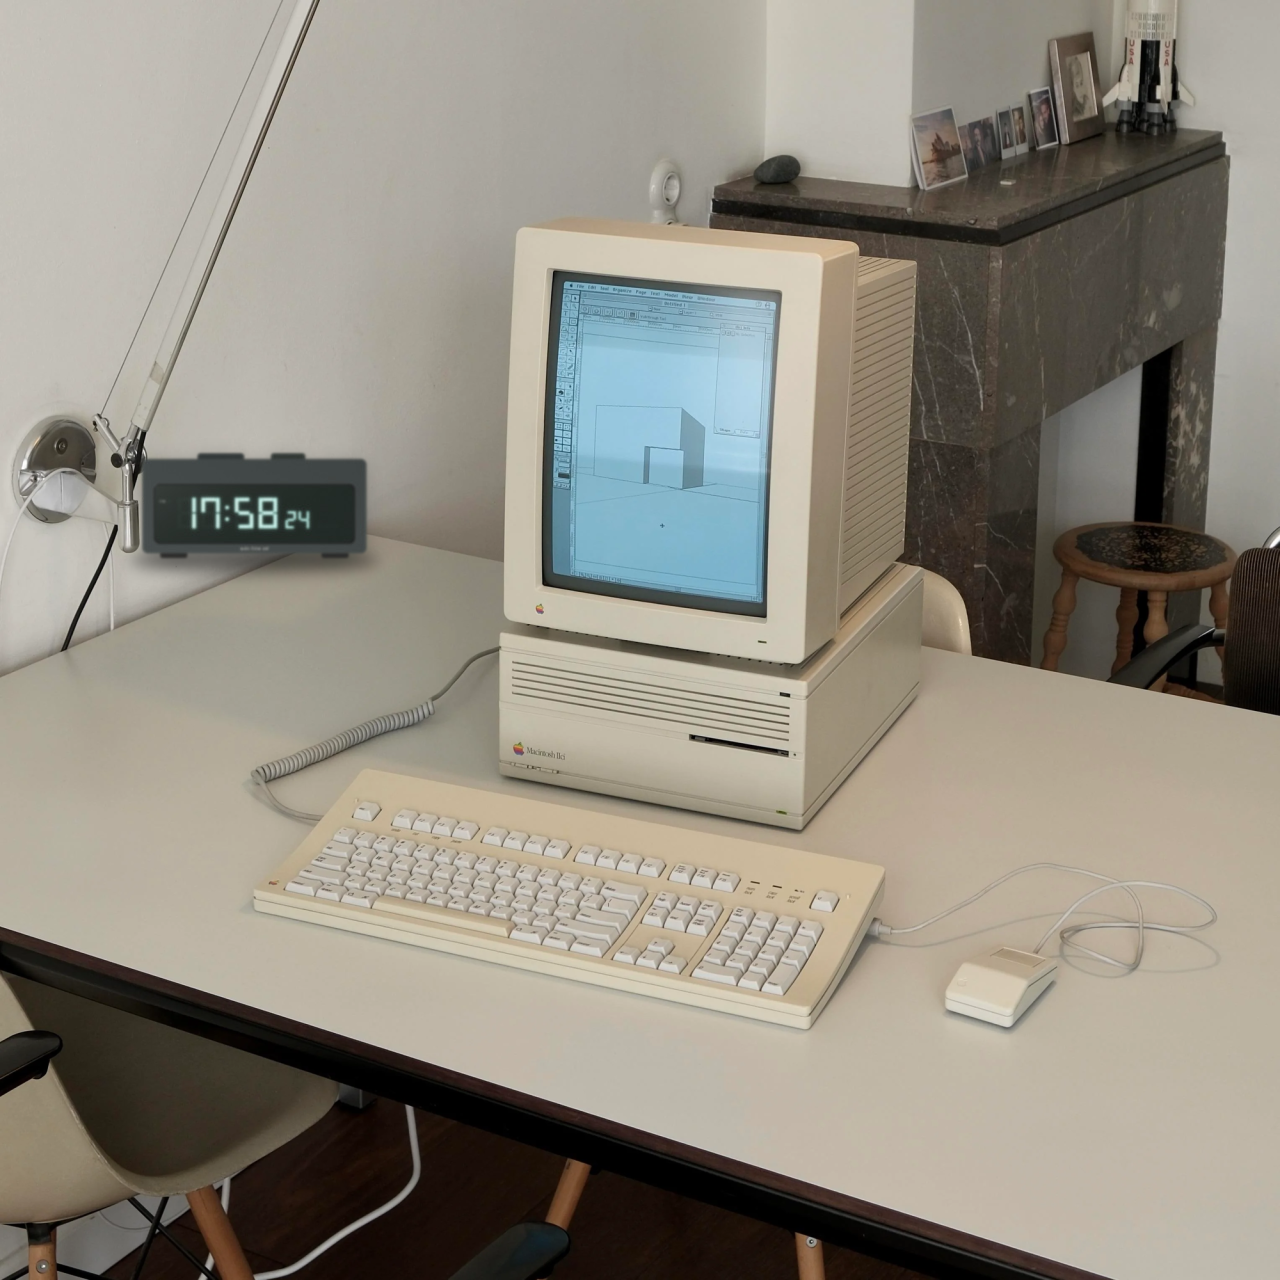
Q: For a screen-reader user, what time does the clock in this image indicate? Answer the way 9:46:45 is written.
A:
17:58:24
